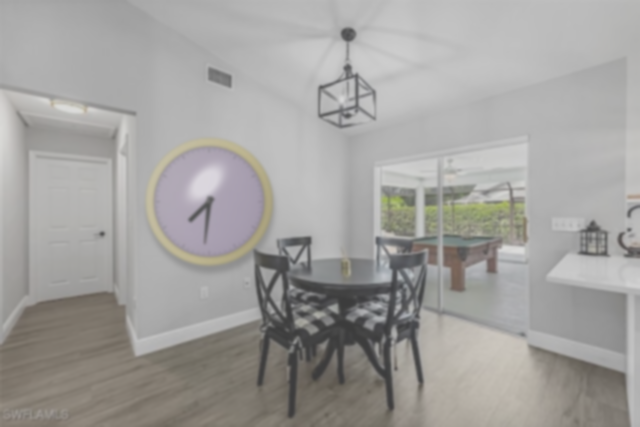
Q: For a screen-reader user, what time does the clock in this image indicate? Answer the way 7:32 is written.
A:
7:31
